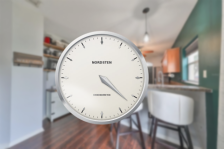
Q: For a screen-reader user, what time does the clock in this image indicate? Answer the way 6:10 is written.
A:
4:22
